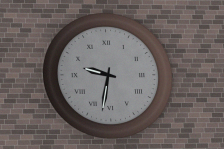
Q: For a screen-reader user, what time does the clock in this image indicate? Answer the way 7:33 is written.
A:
9:32
